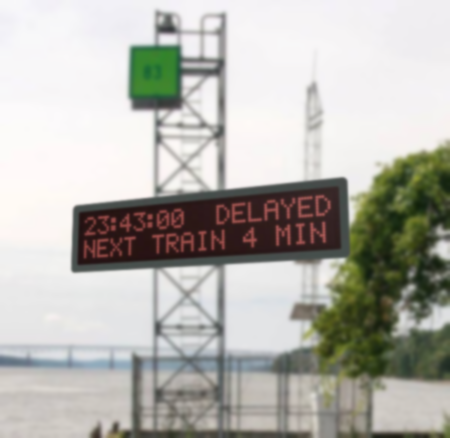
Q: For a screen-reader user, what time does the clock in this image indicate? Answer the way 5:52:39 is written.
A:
23:43:00
